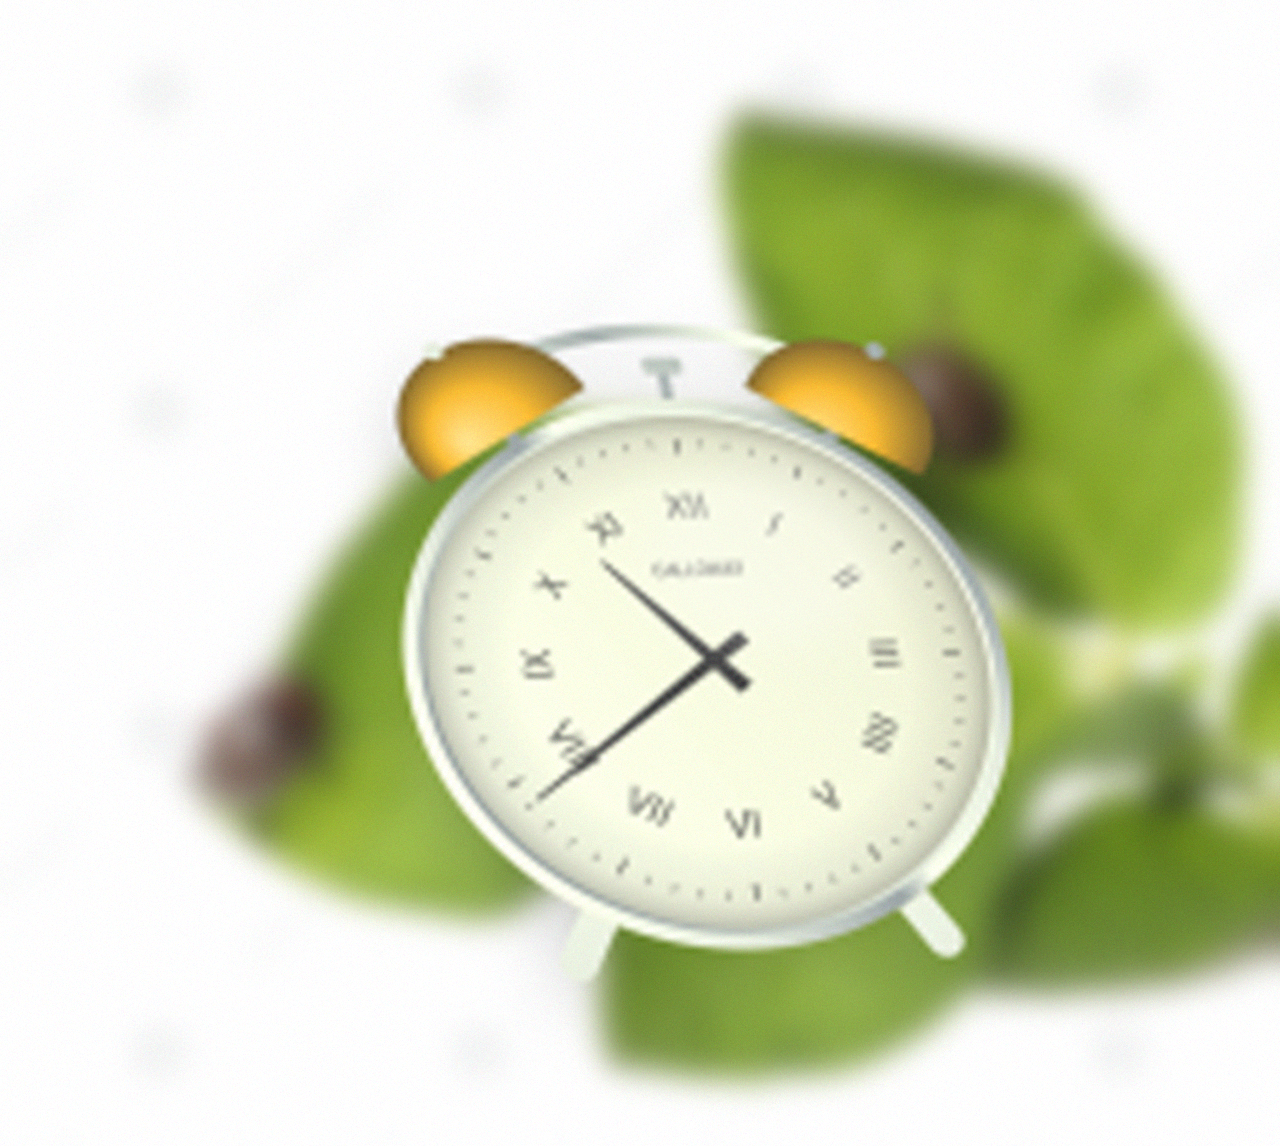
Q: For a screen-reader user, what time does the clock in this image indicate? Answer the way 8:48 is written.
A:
10:39
